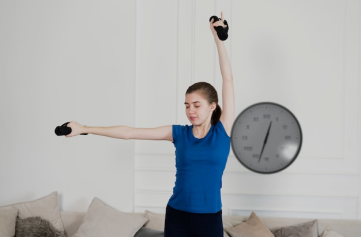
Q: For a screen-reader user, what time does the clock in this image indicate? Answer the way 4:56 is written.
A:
12:33
